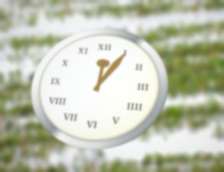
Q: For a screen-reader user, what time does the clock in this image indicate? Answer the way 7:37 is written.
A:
12:05
